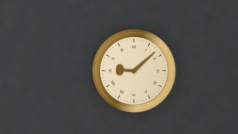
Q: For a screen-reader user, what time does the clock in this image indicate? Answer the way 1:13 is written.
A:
9:08
